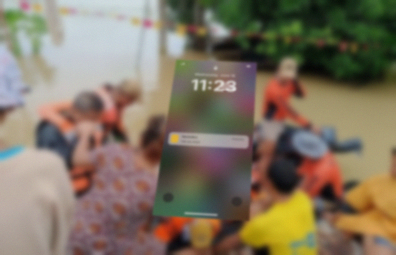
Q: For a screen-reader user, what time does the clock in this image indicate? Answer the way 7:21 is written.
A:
11:23
